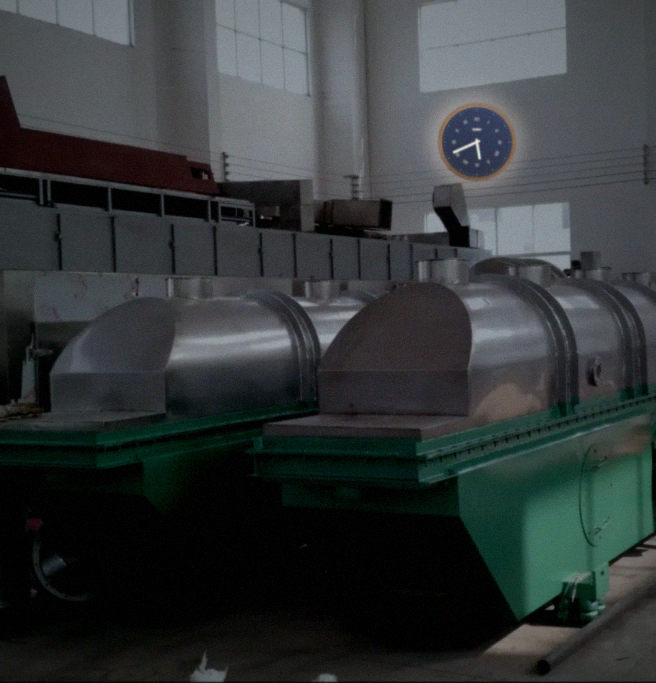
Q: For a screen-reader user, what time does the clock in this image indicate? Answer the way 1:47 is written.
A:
5:41
